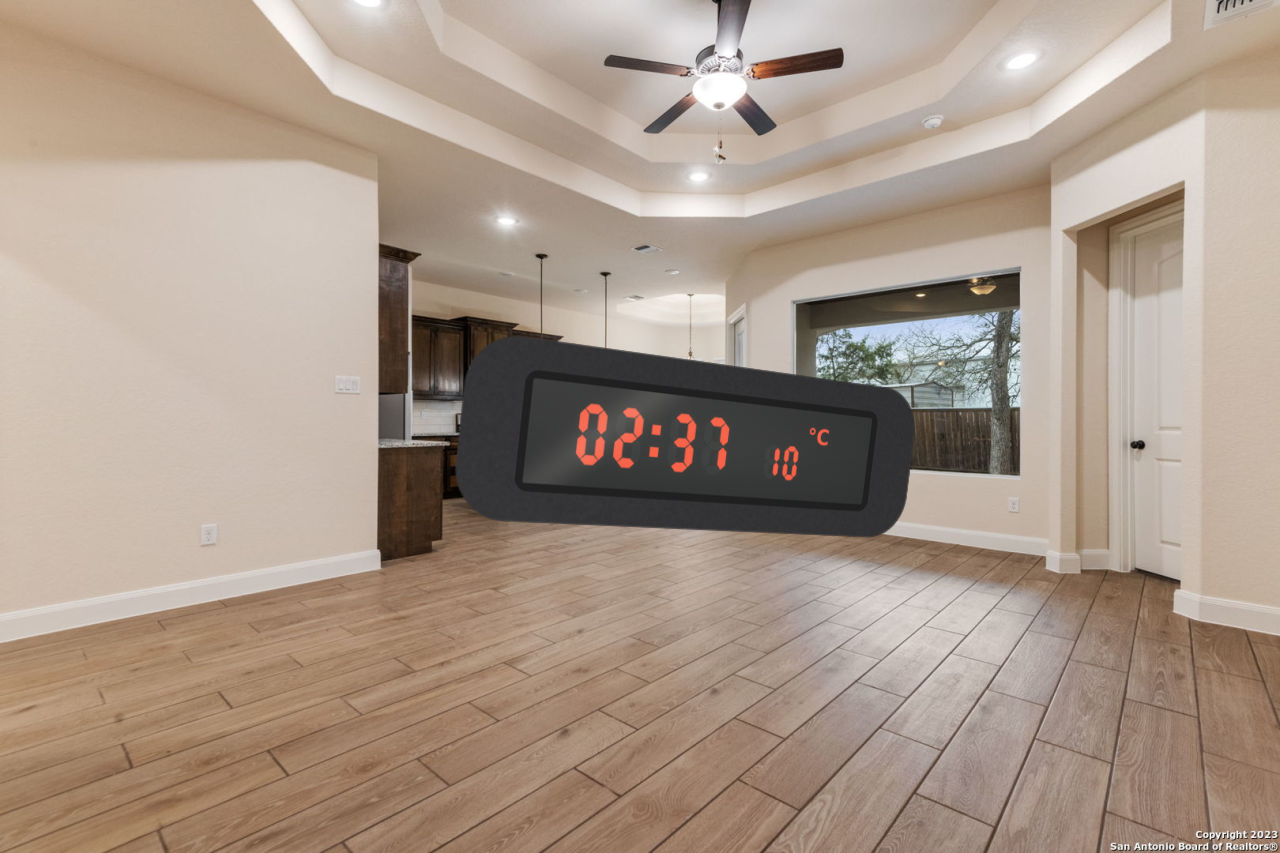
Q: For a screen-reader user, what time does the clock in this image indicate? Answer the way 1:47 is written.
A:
2:37
